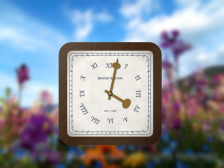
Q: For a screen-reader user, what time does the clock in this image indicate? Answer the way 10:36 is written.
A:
4:02
